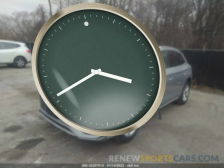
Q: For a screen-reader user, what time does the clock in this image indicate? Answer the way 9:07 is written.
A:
3:41
